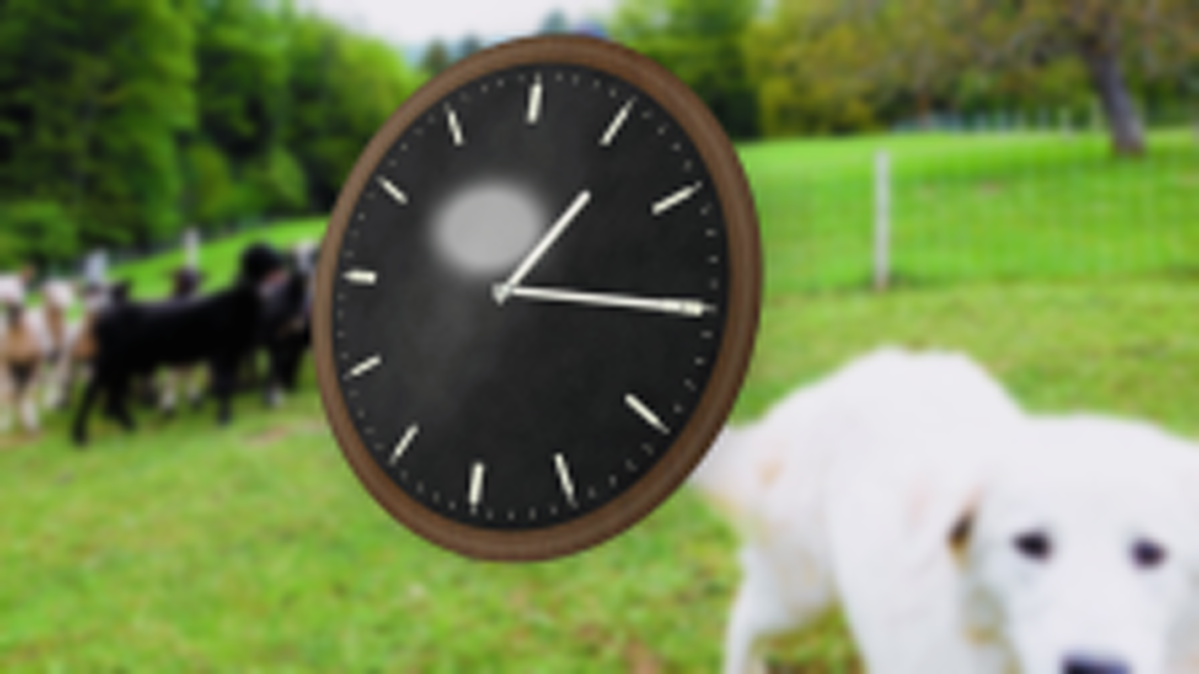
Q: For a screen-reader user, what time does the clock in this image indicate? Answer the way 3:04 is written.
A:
1:15
